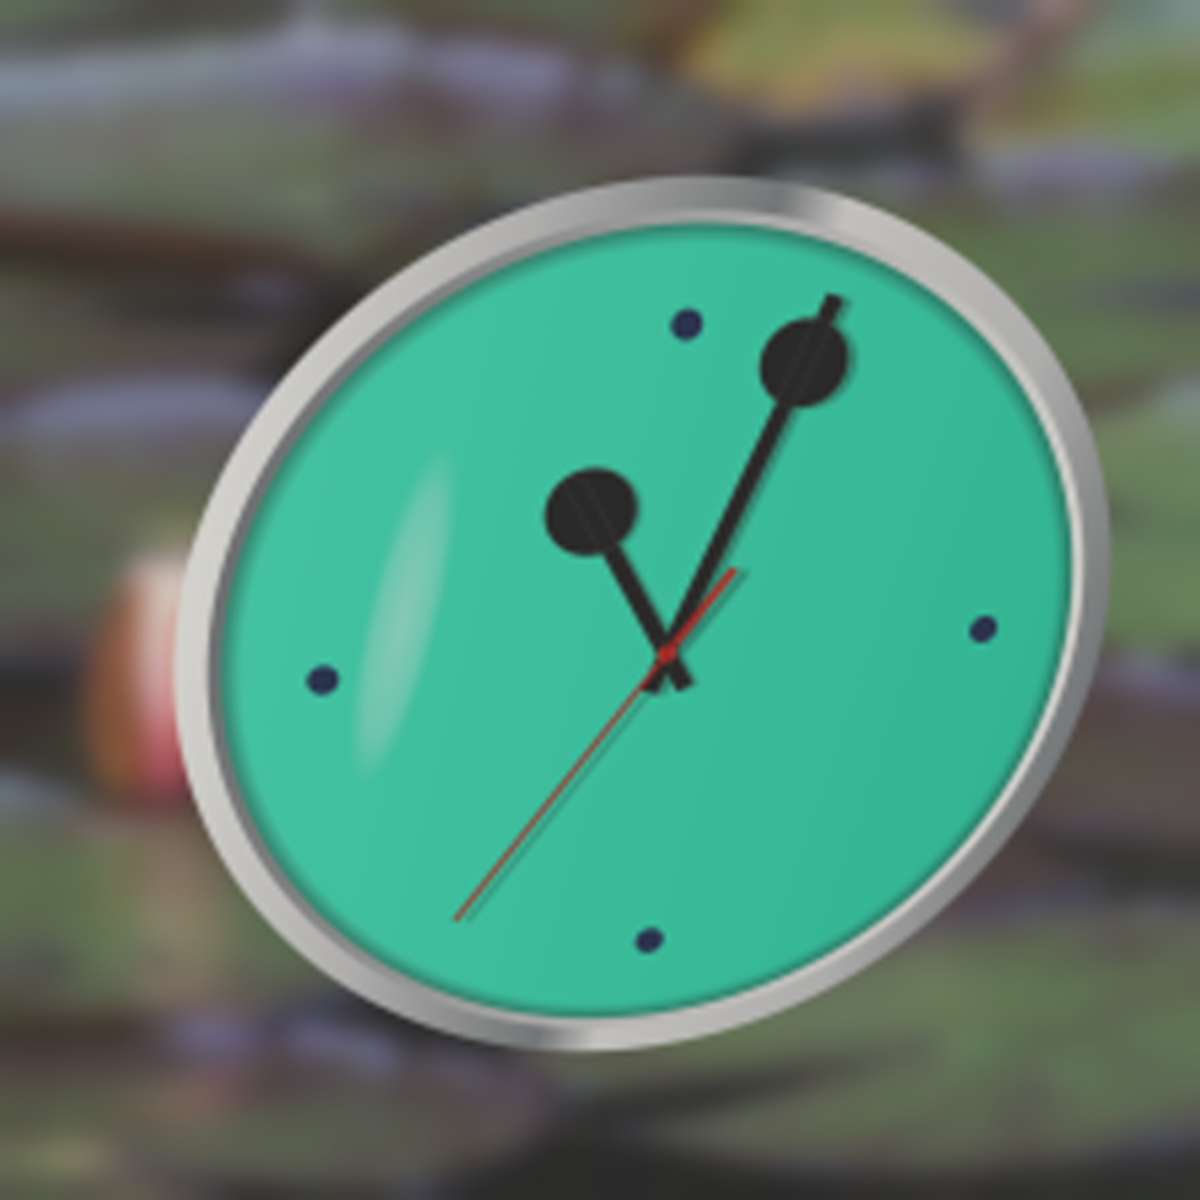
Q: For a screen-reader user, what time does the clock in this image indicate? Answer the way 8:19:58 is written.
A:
11:03:36
